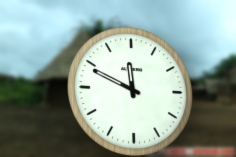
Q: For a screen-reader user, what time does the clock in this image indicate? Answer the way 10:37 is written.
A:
11:49
